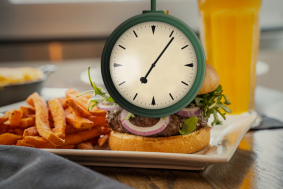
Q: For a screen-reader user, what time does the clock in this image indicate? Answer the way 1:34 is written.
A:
7:06
